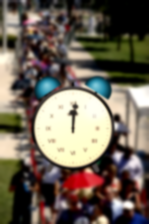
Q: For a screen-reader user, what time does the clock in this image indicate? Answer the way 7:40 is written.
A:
12:01
